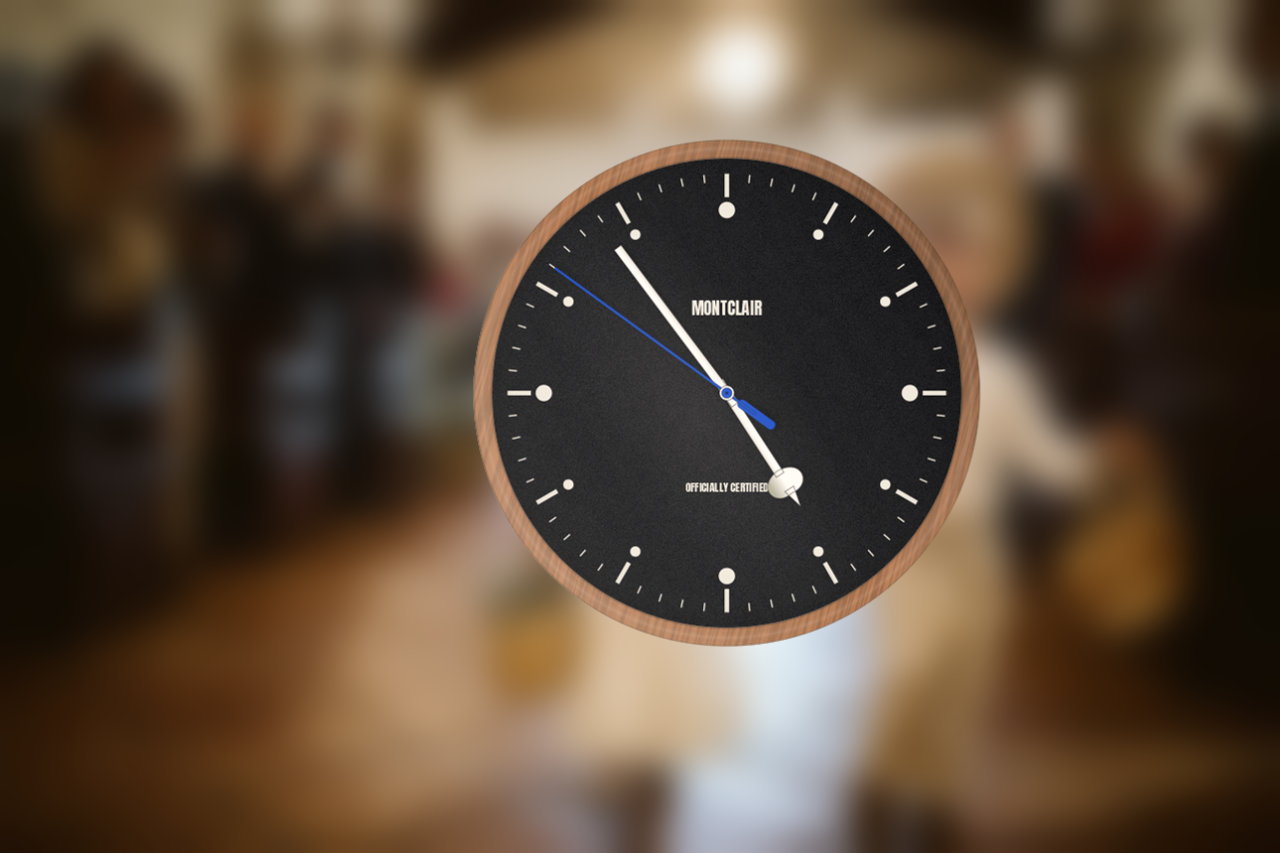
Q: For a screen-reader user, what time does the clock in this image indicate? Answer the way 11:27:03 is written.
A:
4:53:51
